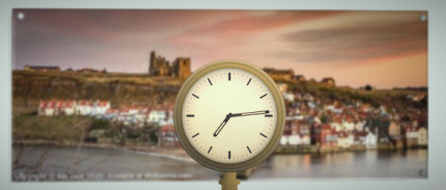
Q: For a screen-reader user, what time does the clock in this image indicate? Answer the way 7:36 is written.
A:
7:14
